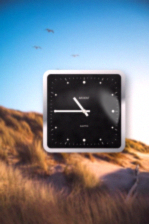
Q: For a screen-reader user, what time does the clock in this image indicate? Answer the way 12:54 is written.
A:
10:45
